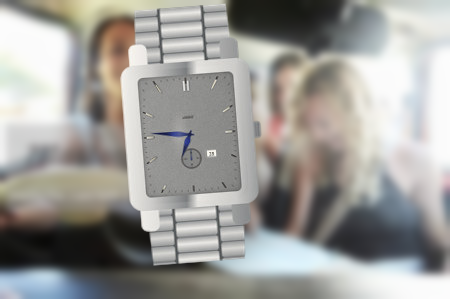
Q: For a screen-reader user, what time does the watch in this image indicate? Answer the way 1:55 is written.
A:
6:46
